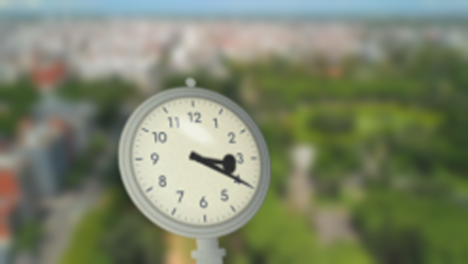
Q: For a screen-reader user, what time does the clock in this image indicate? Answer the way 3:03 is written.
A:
3:20
